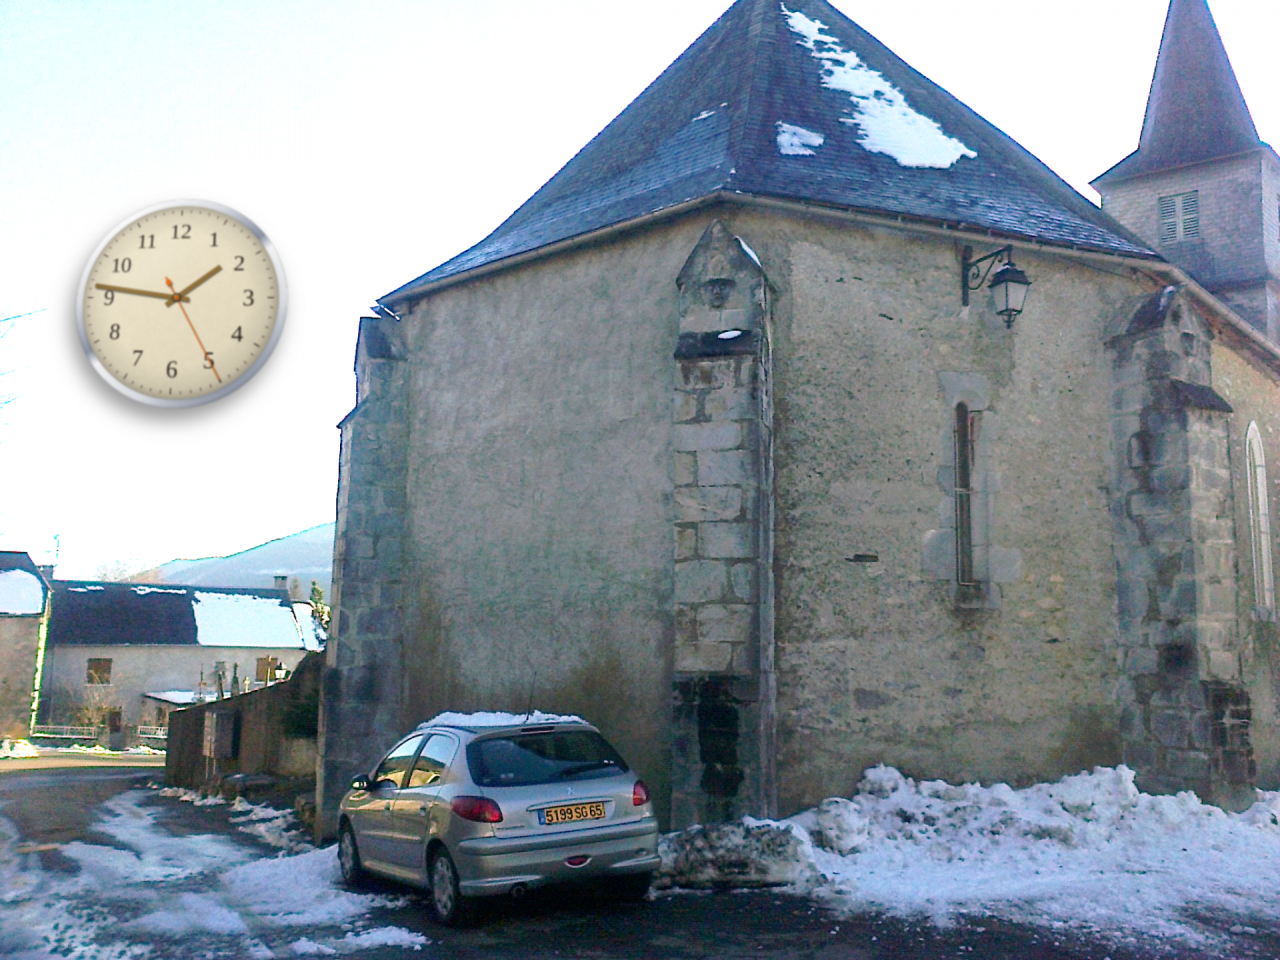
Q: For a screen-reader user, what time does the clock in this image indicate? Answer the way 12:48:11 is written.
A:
1:46:25
